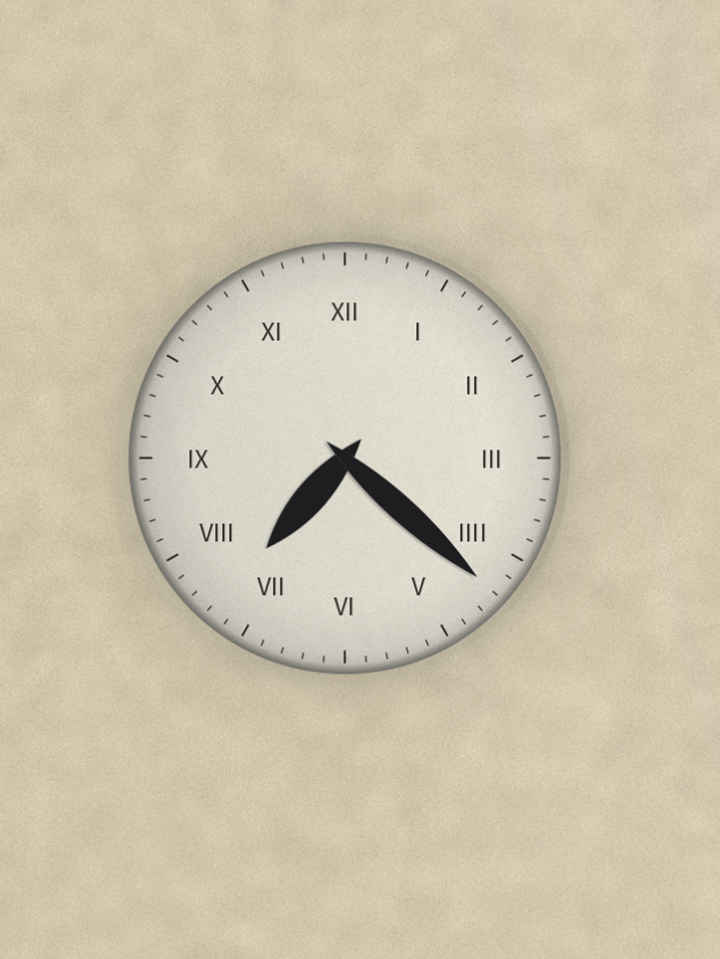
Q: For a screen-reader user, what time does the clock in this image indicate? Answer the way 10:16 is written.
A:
7:22
